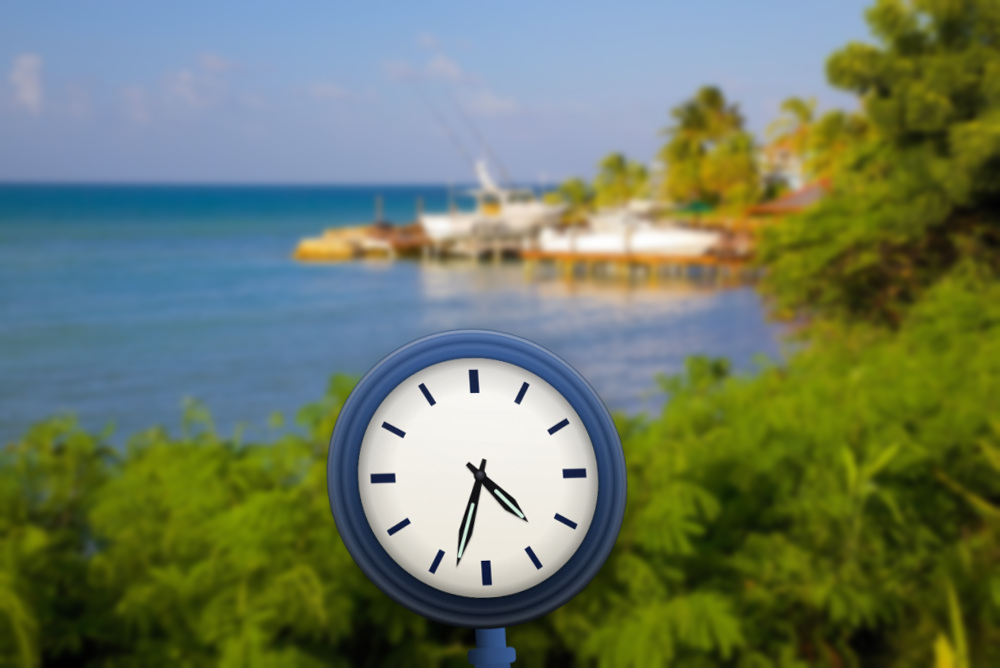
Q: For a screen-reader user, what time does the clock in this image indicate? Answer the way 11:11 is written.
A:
4:33
